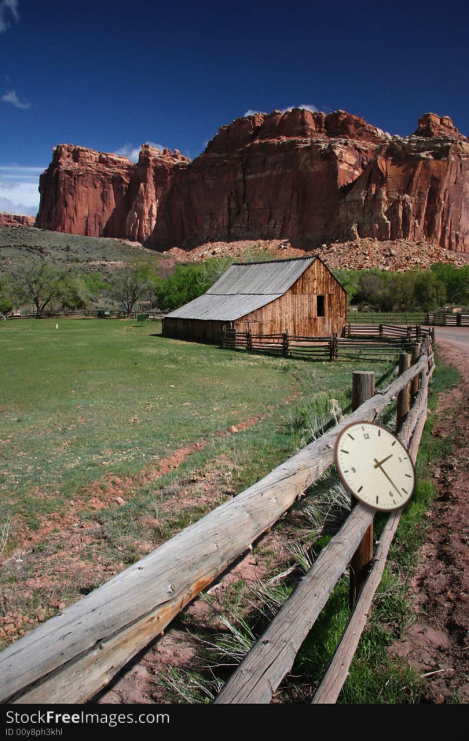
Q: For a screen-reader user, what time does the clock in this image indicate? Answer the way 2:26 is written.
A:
2:27
